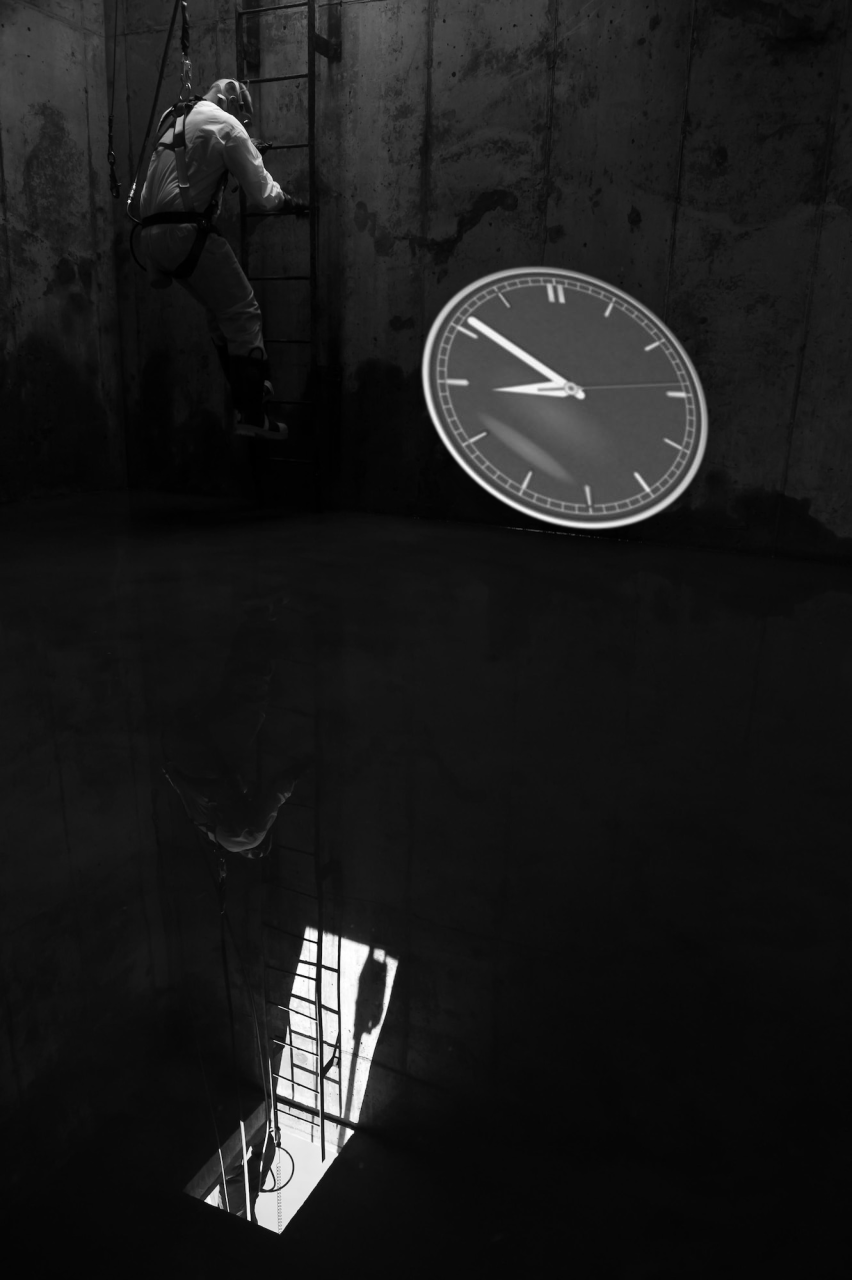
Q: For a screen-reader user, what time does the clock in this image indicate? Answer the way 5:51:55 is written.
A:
8:51:14
